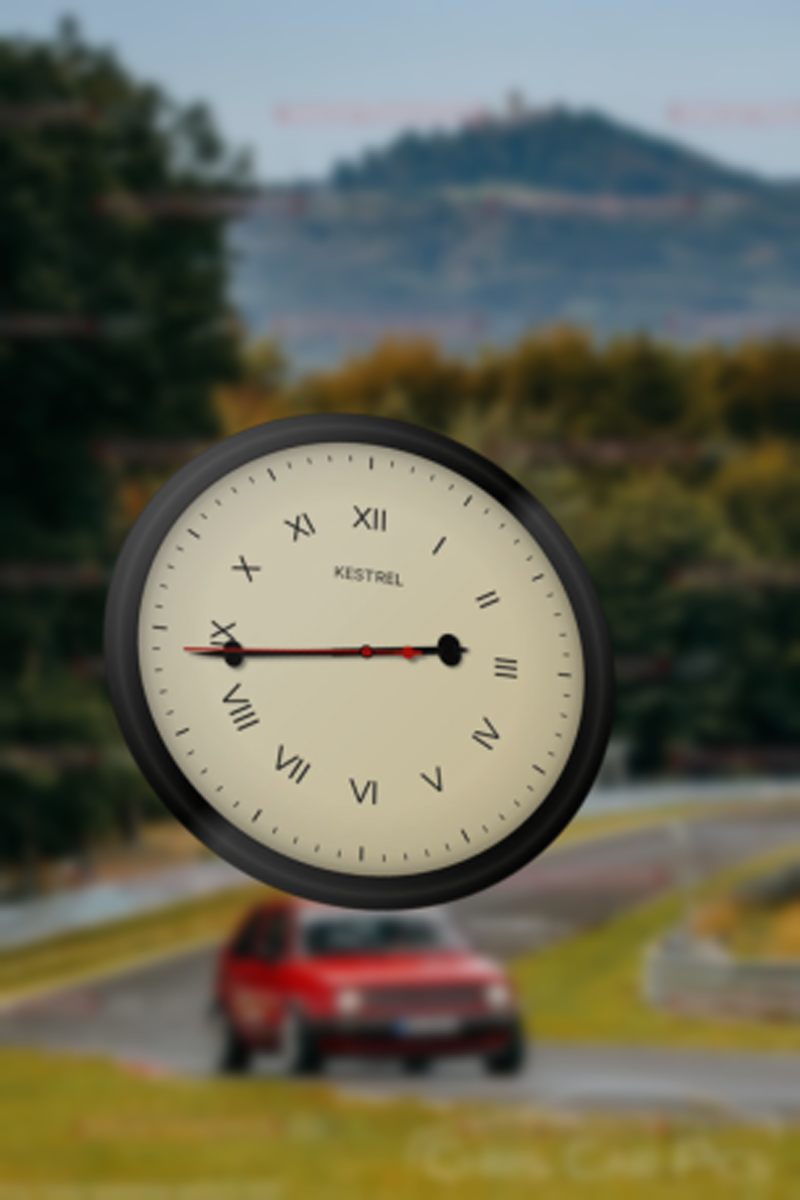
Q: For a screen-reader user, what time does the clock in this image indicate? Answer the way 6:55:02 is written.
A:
2:43:44
